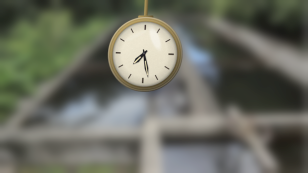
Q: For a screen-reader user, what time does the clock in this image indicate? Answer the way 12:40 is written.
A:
7:28
